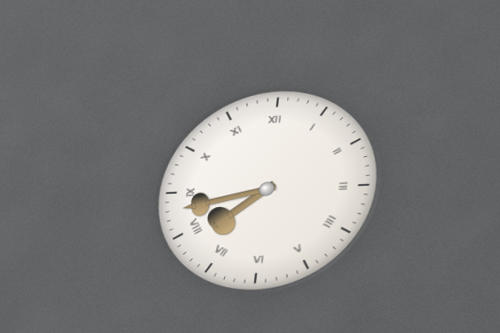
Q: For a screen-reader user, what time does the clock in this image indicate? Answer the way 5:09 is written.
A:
7:43
